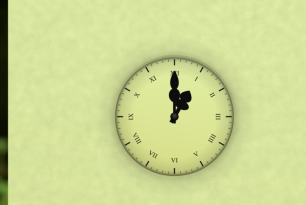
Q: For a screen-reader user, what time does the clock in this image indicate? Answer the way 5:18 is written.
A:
1:00
